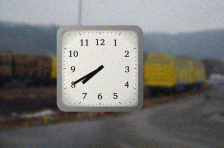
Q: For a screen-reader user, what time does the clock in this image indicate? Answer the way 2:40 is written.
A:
7:40
